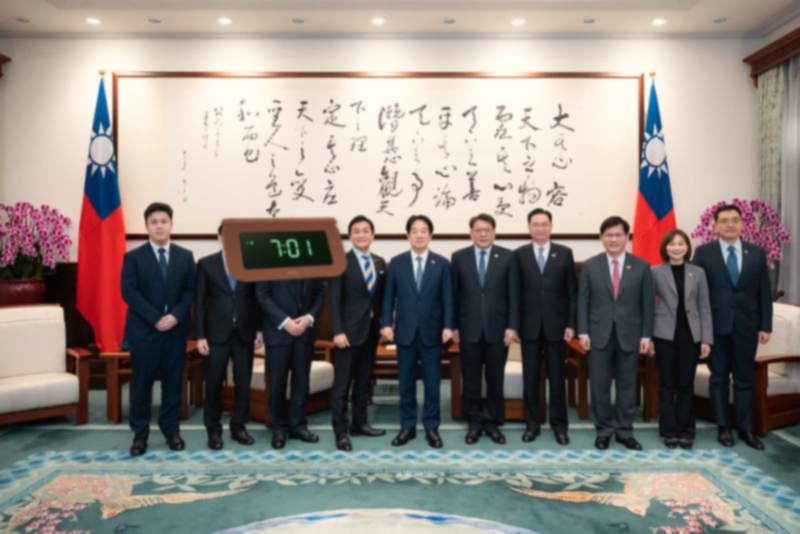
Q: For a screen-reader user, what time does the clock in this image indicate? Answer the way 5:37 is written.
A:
7:01
